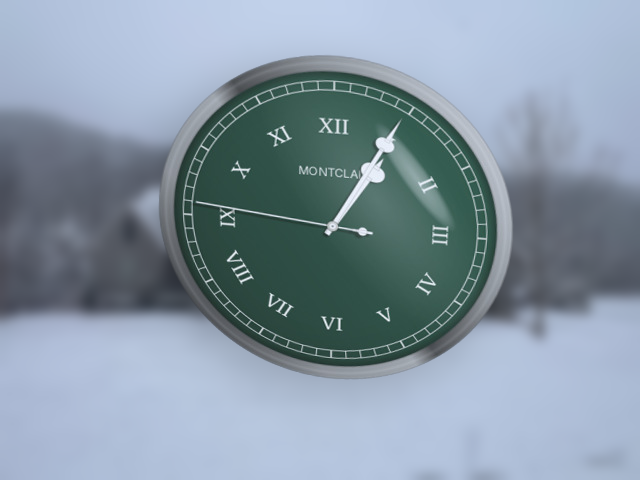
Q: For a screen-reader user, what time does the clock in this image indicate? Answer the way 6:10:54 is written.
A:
1:04:46
